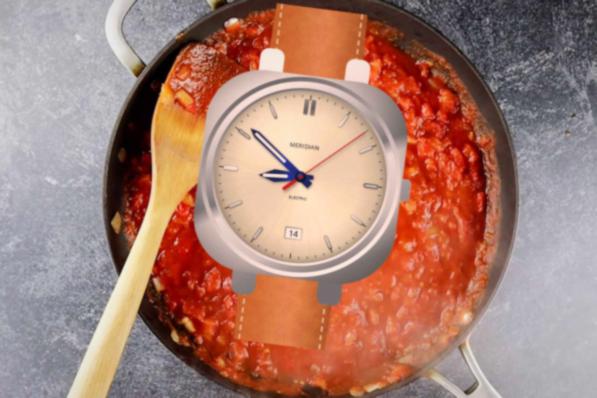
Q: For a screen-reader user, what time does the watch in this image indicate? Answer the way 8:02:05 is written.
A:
8:51:08
